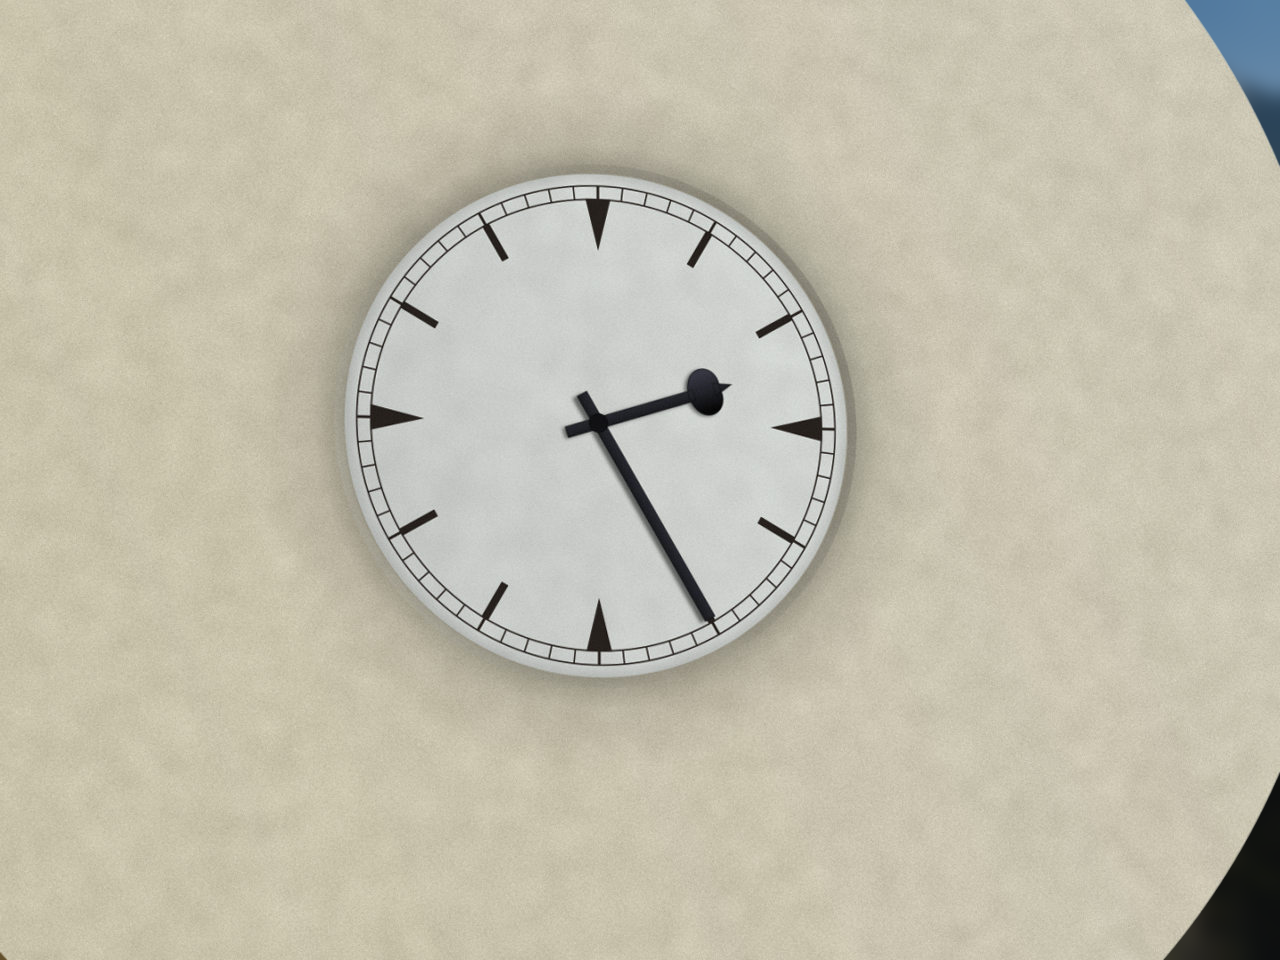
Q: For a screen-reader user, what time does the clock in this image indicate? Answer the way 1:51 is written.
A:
2:25
